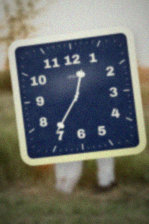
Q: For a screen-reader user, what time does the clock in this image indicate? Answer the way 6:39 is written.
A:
12:36
